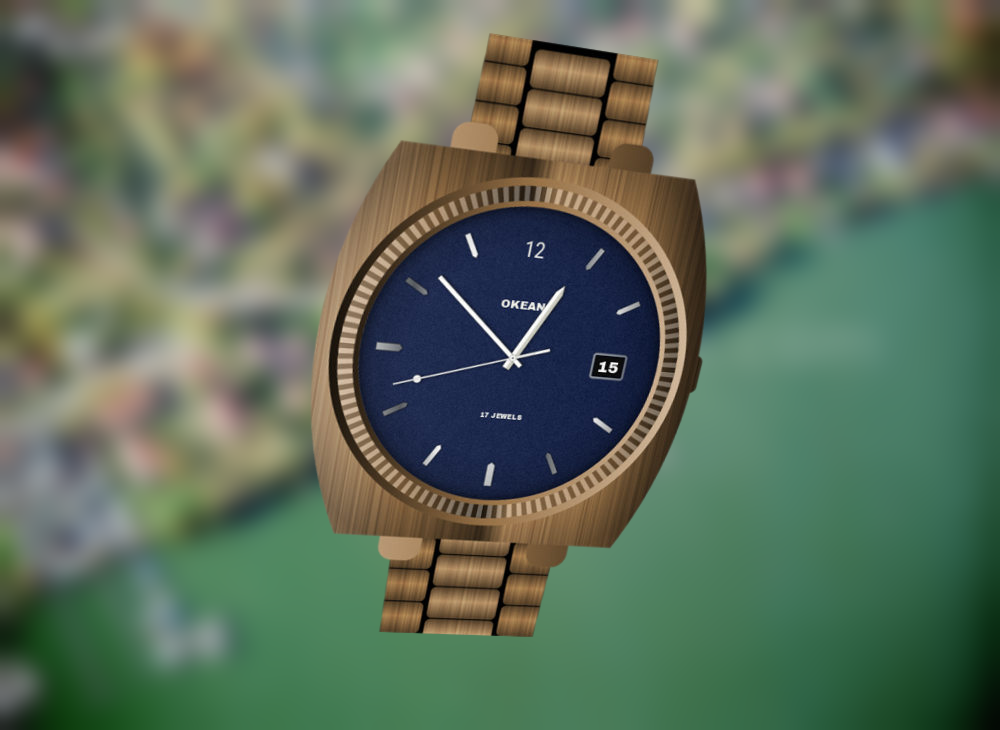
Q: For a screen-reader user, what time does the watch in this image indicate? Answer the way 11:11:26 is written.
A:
12:51:42
